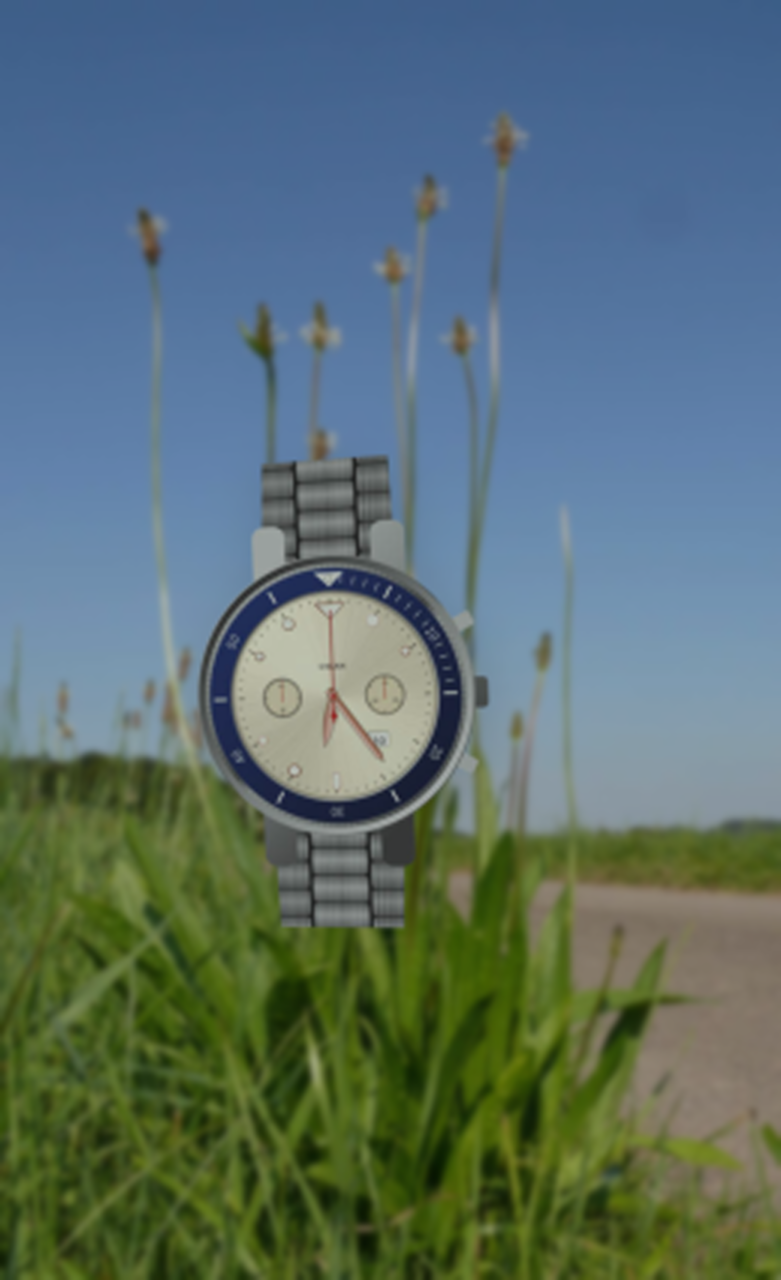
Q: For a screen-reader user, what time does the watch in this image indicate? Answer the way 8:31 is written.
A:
6:24
